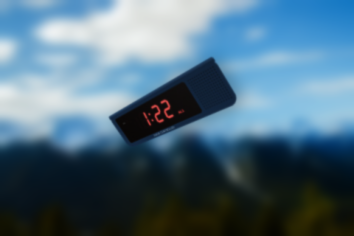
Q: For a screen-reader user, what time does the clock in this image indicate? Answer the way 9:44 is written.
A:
1:22
